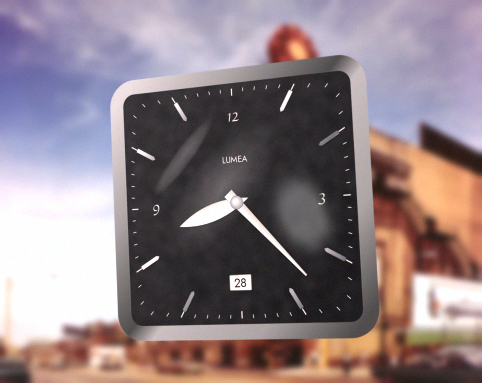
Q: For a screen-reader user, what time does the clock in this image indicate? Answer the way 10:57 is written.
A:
8:23
